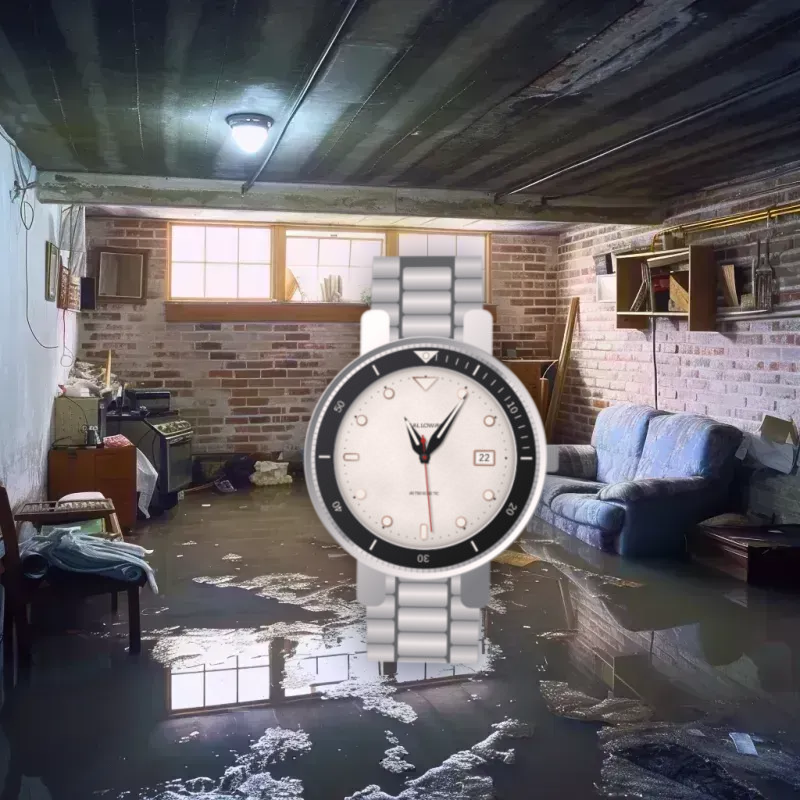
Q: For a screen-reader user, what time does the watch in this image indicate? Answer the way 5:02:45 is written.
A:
11:05:29
